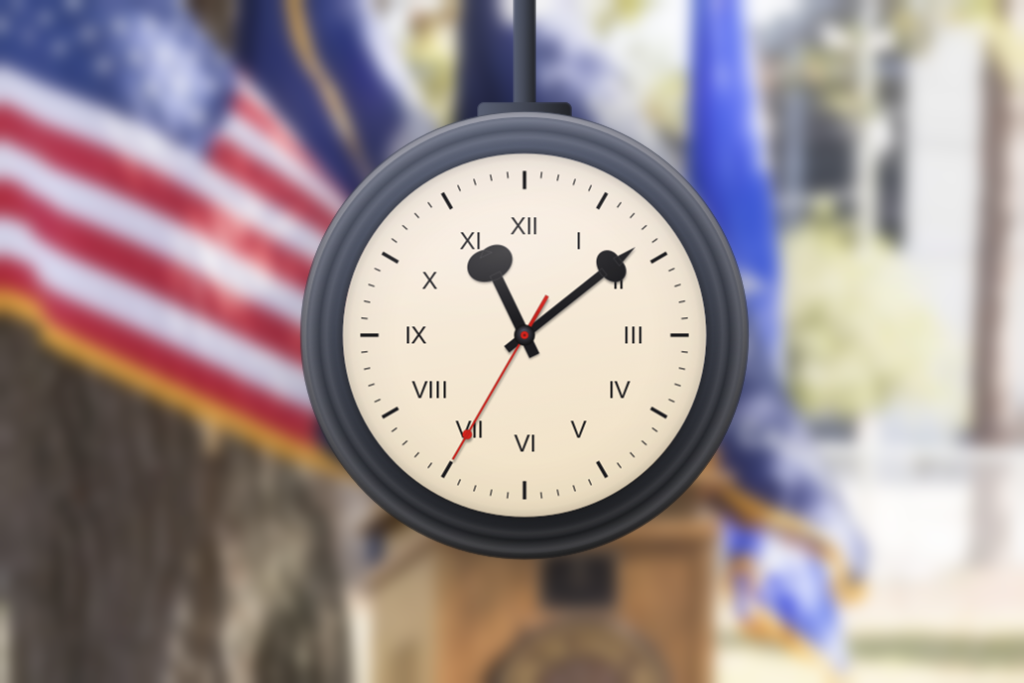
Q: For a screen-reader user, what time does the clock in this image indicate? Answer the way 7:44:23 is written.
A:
11:08:35
